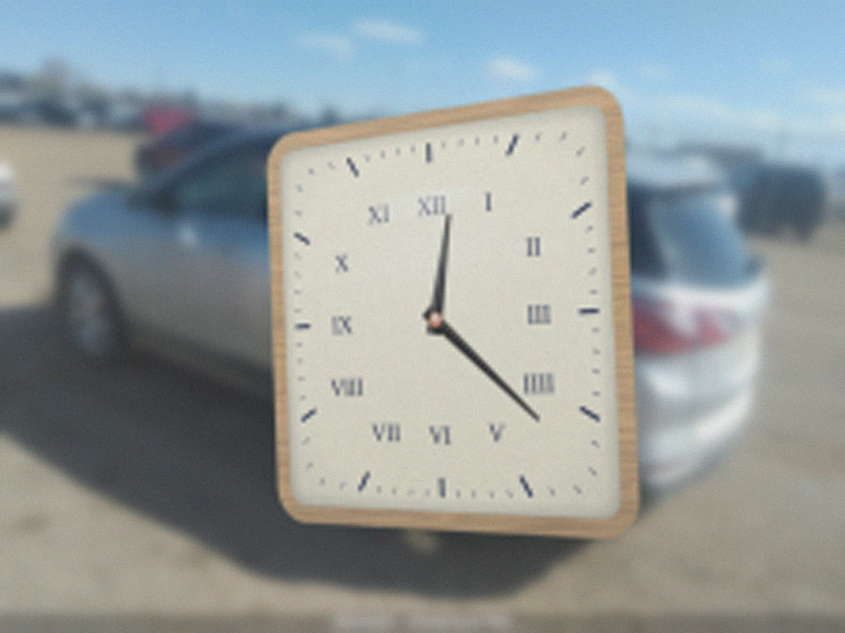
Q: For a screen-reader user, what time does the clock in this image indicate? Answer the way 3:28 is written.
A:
12:22
